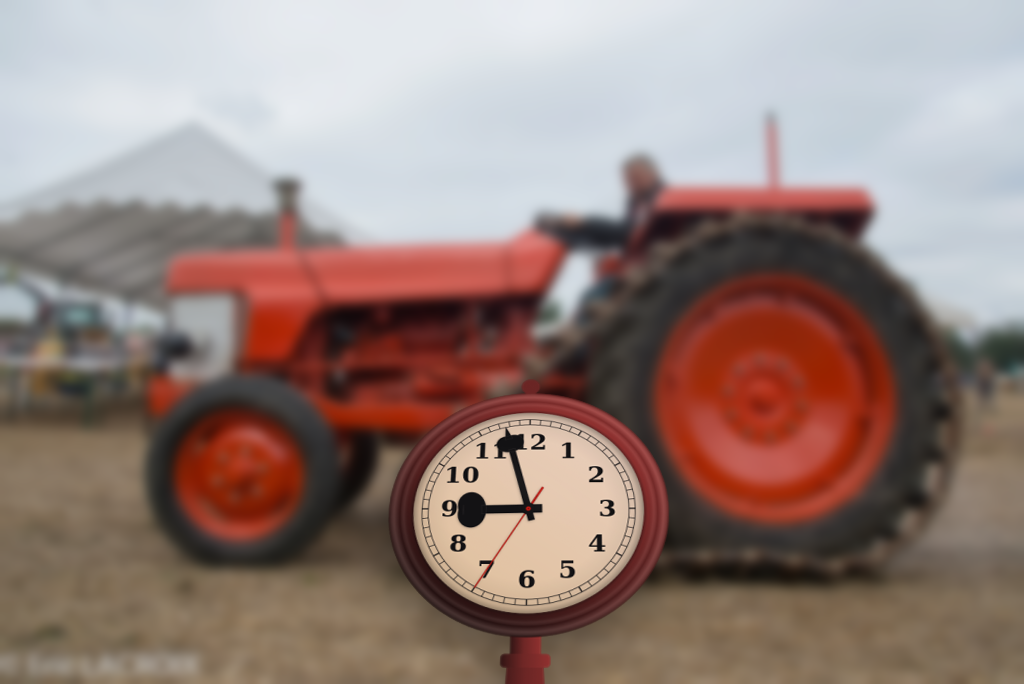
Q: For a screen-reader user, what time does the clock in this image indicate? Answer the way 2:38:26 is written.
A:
8:57:35
